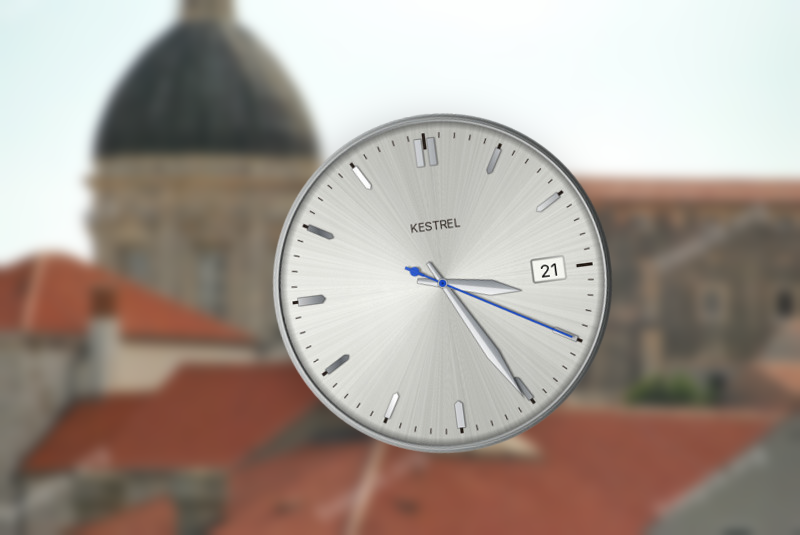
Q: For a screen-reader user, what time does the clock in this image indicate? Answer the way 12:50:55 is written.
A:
3:25:20
